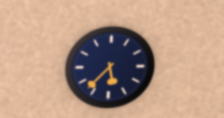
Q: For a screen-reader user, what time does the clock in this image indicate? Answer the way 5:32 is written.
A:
5:37
